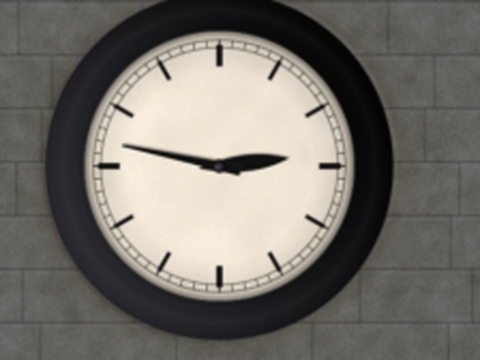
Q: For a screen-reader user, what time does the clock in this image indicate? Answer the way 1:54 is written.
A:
2:47
